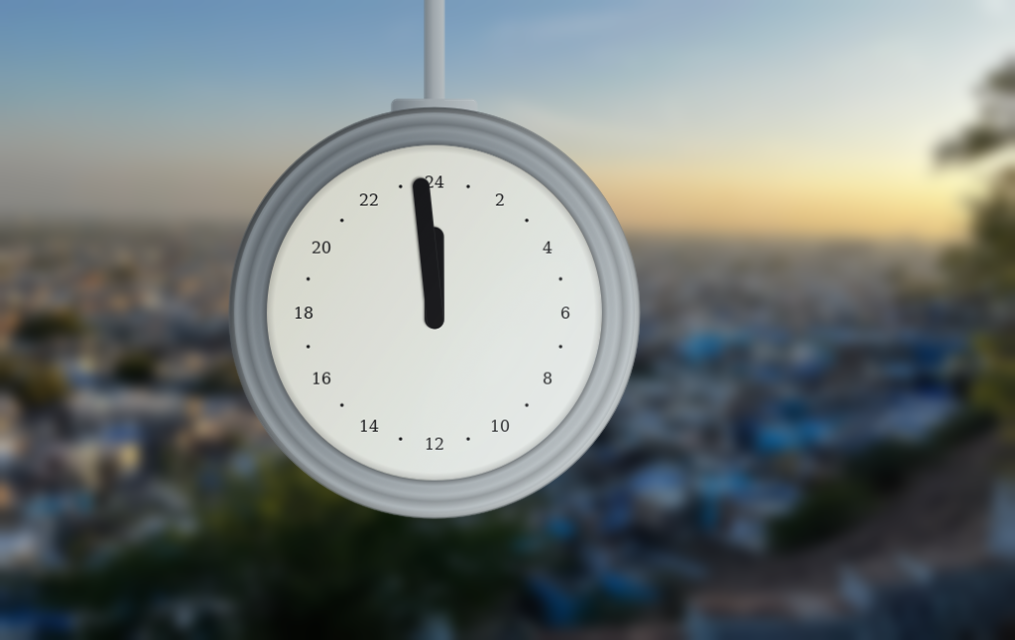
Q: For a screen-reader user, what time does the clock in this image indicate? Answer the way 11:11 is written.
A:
23:59
